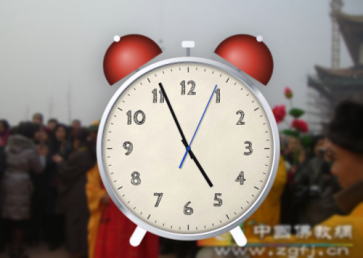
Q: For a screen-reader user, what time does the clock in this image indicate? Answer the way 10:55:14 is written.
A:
4:56:04
